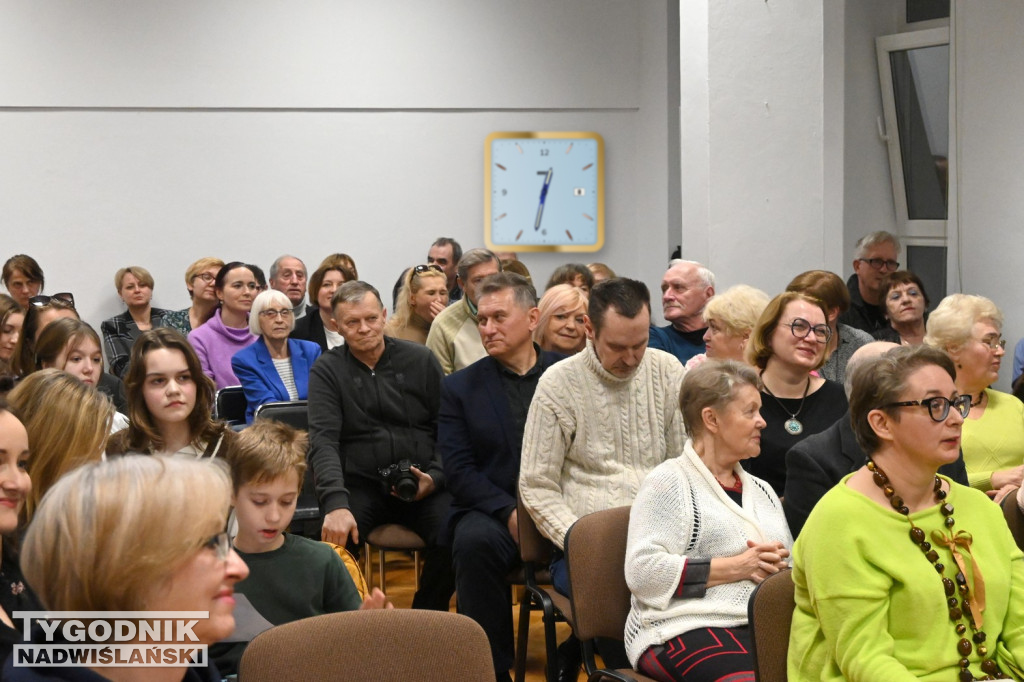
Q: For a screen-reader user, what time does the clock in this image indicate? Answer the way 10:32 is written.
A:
12:32
